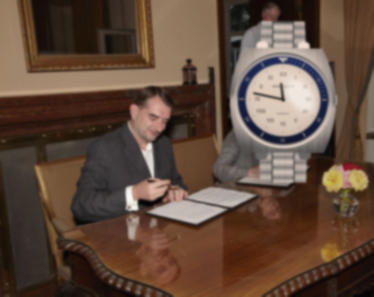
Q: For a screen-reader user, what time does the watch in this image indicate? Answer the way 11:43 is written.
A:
11:47
